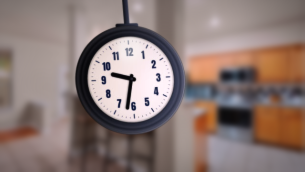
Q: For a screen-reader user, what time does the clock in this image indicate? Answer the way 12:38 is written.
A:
9:32
